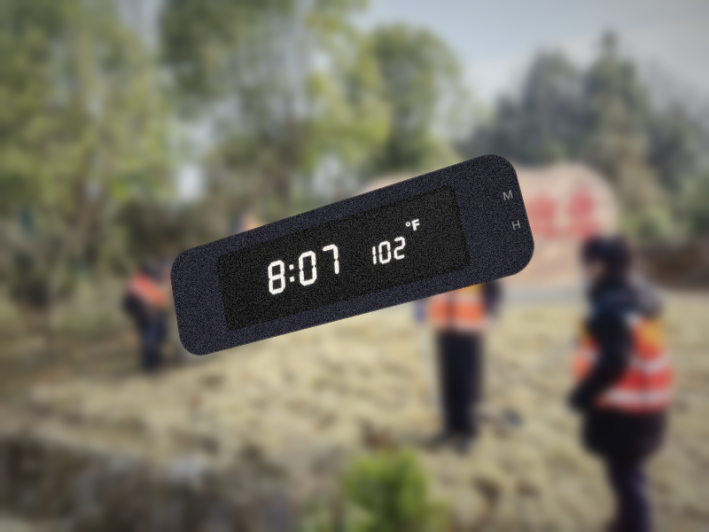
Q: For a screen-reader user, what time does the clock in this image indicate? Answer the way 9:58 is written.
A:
8:07
